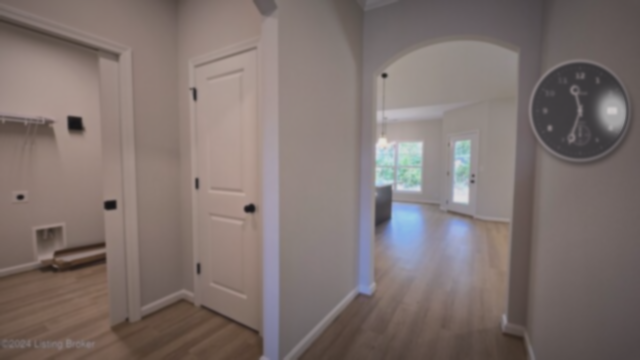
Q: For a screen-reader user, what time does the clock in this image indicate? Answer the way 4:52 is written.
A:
11:33
